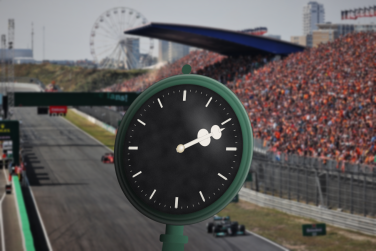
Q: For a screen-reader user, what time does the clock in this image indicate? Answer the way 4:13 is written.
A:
2:11
